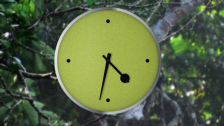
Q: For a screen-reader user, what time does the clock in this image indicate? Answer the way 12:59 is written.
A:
4:32
